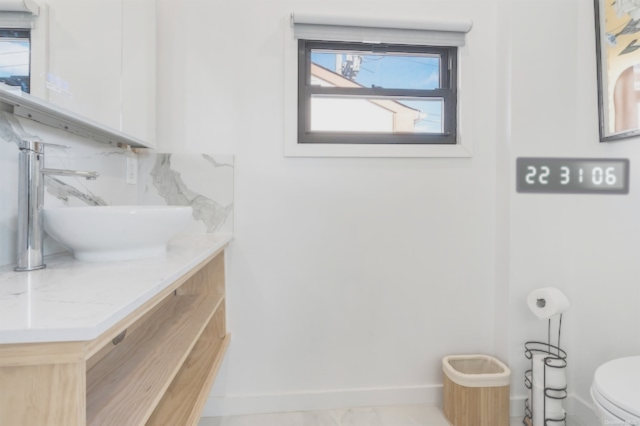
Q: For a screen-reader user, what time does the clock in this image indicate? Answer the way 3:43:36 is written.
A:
22:31:06
